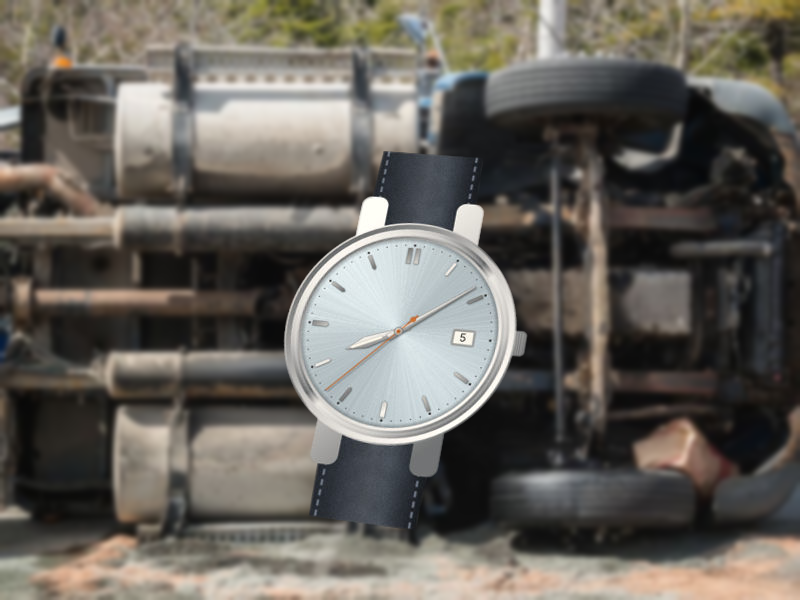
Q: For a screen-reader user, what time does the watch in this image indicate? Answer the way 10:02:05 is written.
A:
8:08:37
